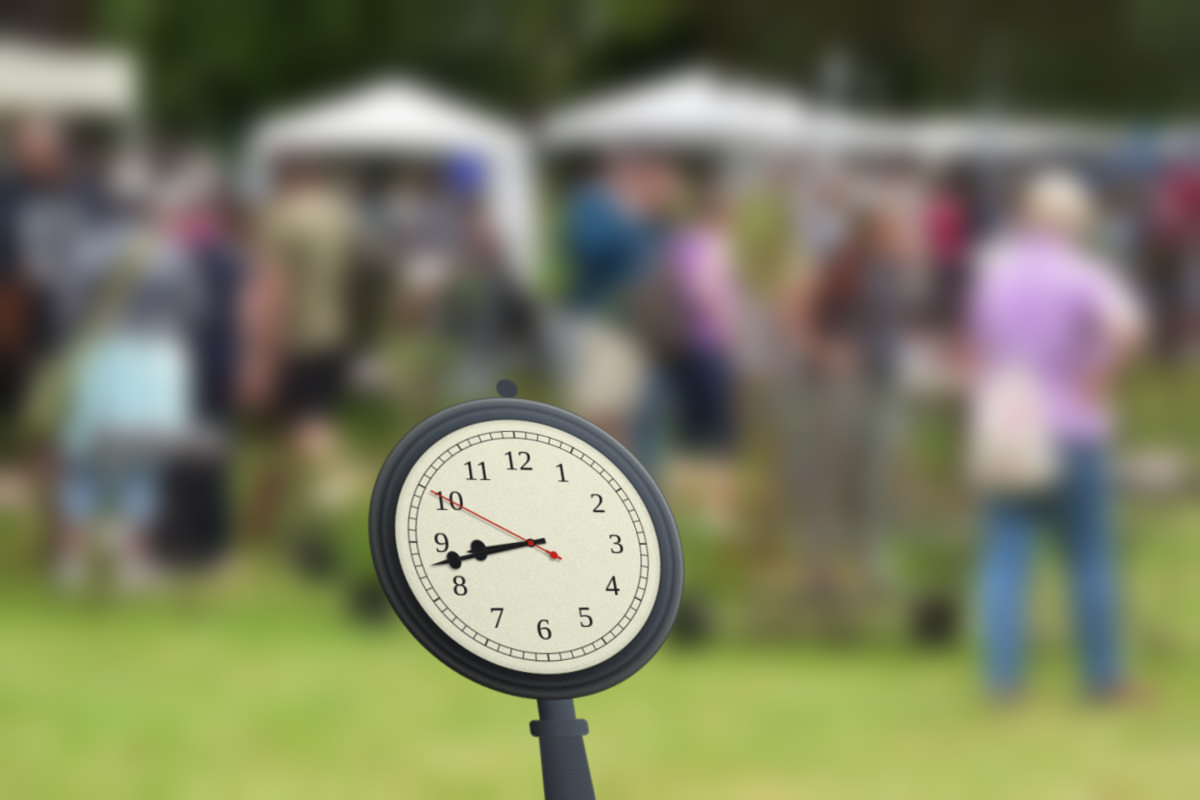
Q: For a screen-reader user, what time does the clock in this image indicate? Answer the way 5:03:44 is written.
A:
8:42:50
